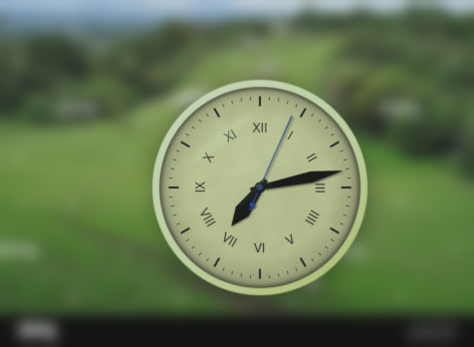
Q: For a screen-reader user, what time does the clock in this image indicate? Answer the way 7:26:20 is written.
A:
7:13:04
